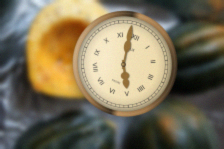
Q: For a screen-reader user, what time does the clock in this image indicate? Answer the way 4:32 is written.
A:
4:58
